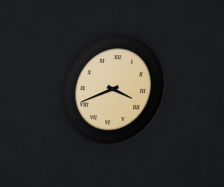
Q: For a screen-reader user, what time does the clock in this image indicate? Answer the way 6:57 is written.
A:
3:41
